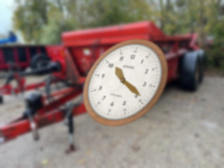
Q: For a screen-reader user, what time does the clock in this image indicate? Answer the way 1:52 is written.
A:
10:19
